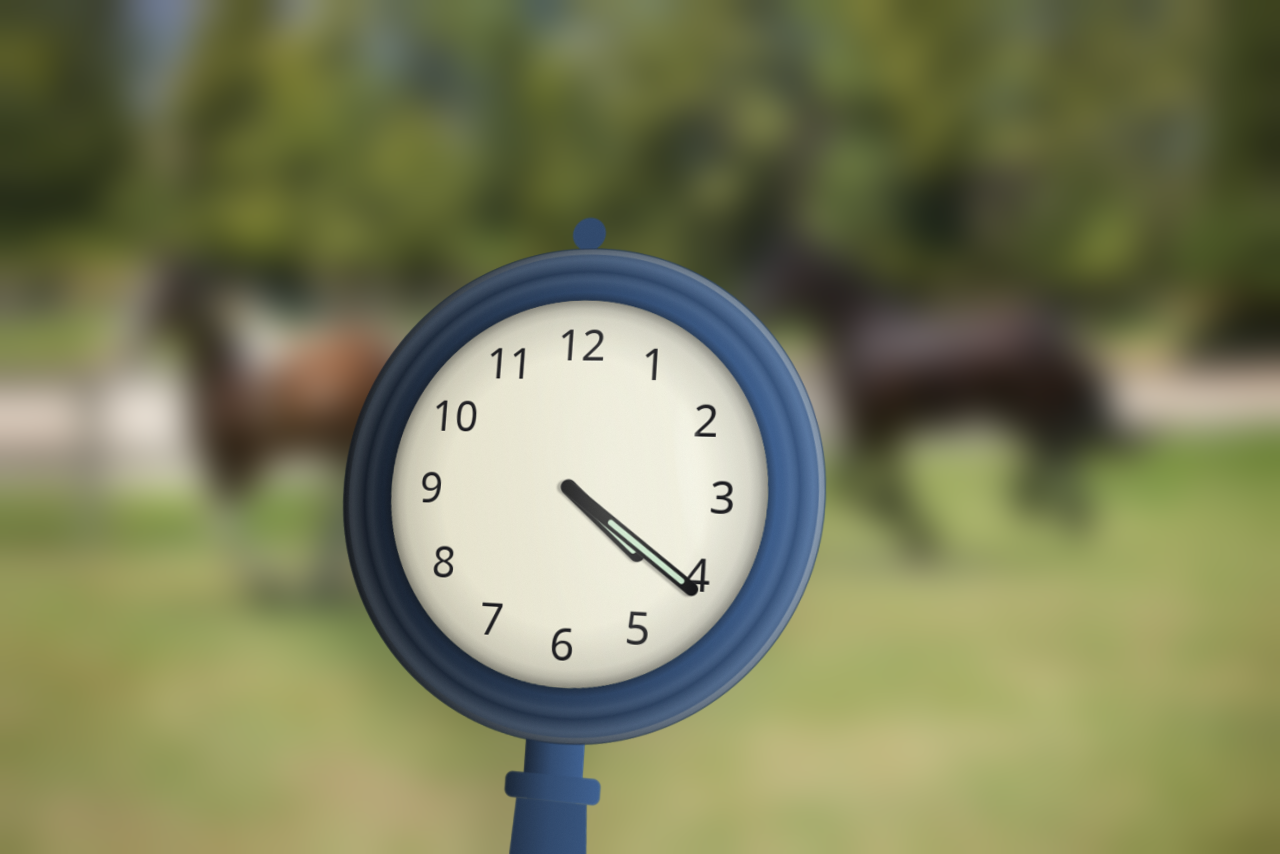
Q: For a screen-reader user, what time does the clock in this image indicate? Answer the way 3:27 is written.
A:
4:21
